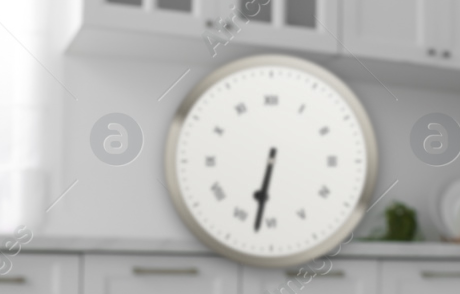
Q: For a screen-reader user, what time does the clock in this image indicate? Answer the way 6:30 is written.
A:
6:32
